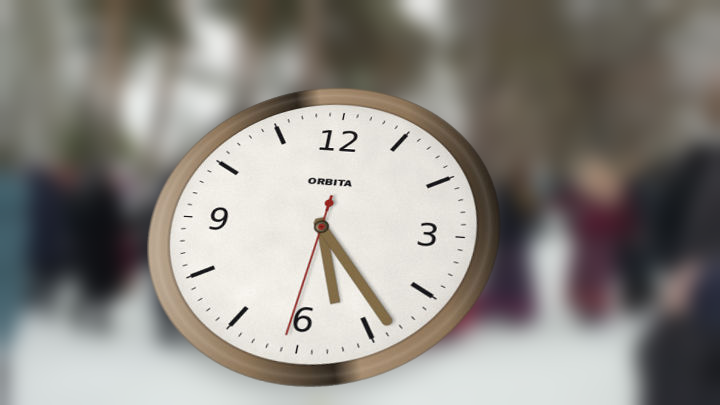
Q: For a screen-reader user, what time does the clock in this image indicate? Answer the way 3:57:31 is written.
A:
5:23:31
